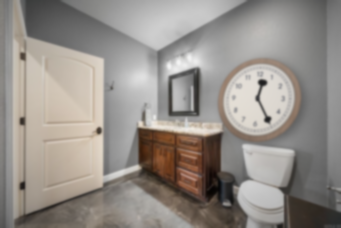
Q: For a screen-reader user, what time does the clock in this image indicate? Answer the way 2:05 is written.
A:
12:25
